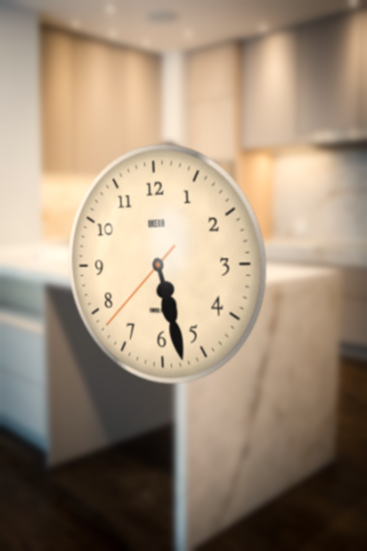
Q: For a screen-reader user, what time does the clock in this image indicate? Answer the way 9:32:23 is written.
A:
5:27:38
